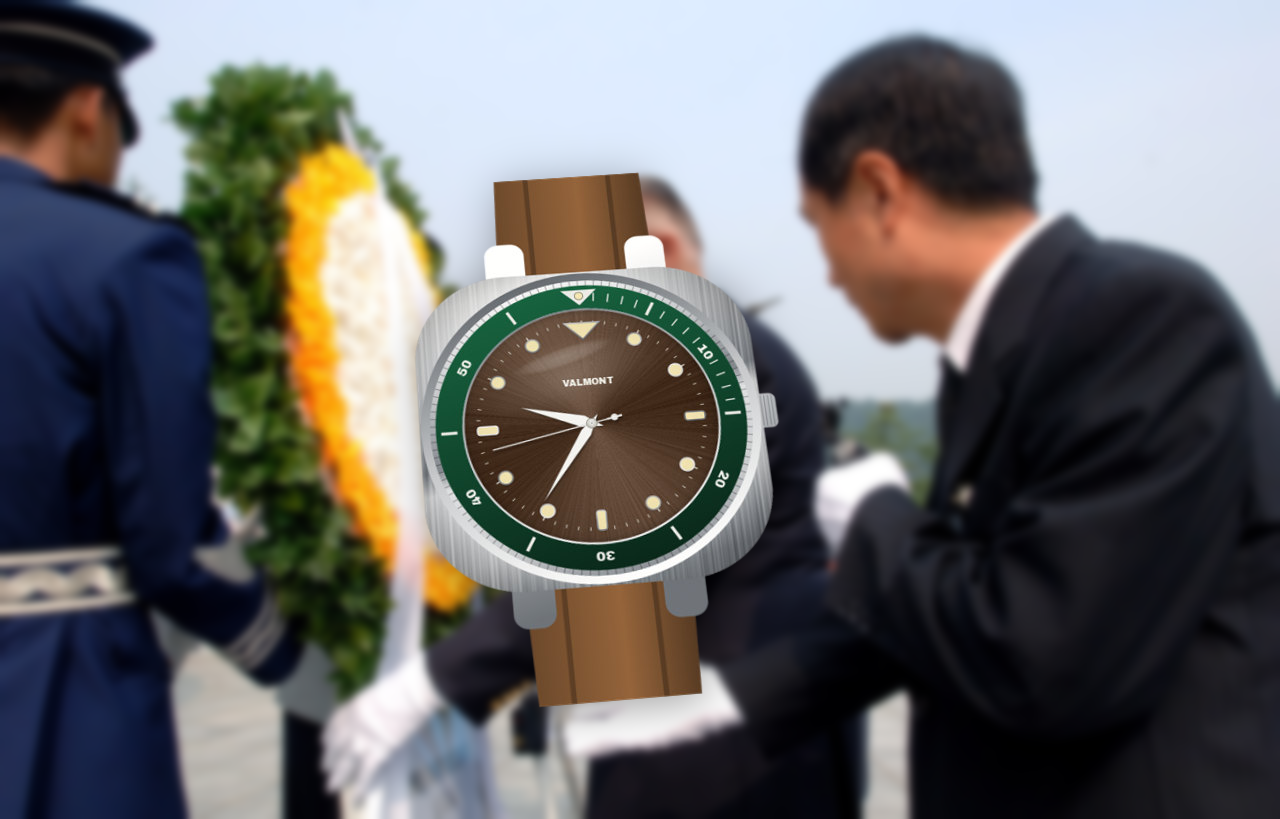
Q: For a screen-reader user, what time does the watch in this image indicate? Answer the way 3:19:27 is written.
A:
9:35:43
